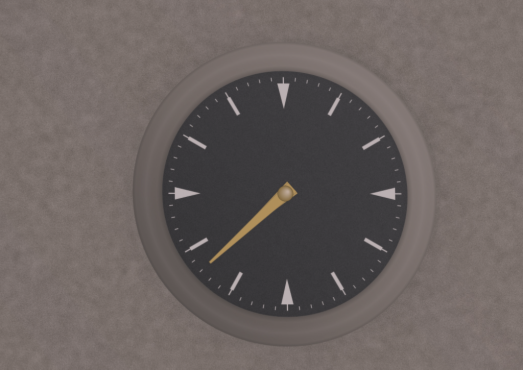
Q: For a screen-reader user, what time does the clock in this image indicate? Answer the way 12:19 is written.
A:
7:38
